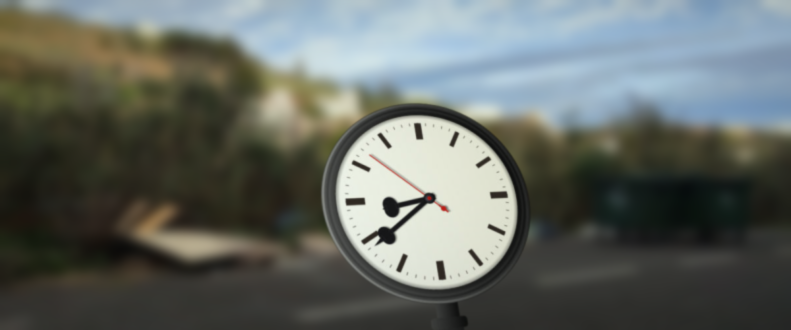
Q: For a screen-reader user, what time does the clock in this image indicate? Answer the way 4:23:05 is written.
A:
8:38:52
